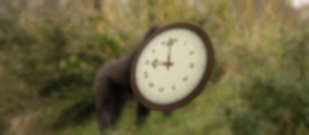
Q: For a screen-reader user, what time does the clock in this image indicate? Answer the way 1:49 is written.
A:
8:58
